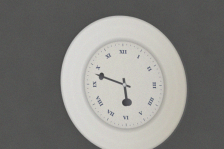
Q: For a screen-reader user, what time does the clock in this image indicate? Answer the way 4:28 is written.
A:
5:48
